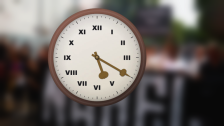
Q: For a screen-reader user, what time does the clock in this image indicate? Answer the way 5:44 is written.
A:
5:20
